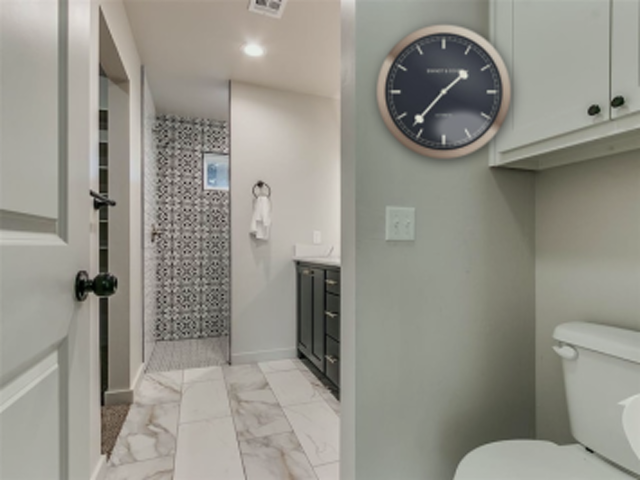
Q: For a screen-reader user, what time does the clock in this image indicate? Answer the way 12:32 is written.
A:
1:37
